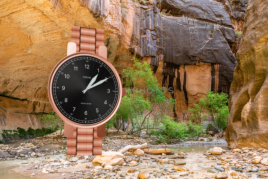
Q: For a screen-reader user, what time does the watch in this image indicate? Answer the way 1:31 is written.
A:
1:10
